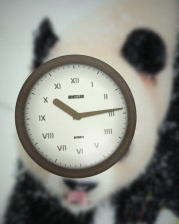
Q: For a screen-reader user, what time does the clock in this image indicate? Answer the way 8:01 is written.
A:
10:14
